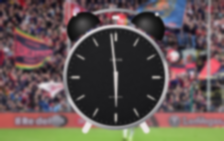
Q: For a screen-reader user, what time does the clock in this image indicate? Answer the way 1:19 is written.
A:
5:59
